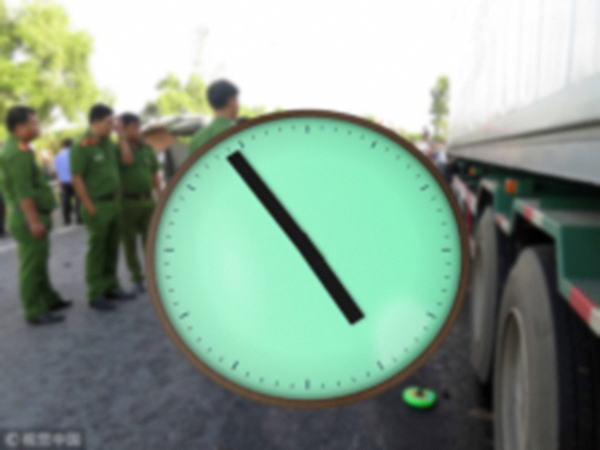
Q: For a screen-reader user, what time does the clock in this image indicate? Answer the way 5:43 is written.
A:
4:54
